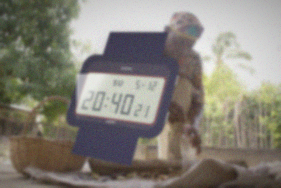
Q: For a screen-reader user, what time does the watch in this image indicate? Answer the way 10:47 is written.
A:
20:40
